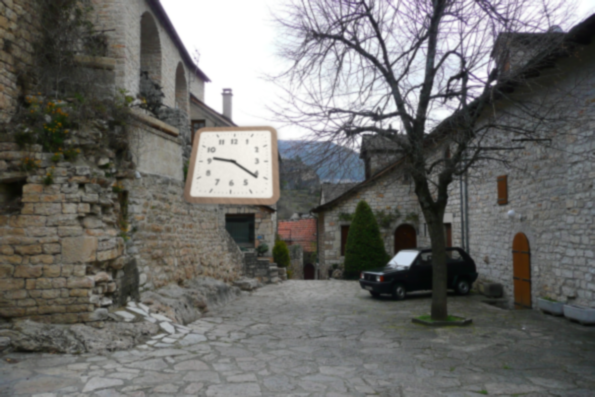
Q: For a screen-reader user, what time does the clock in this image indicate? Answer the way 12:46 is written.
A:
9:21
